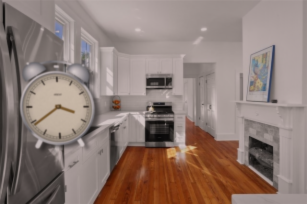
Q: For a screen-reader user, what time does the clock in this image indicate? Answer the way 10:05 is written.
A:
3:39
